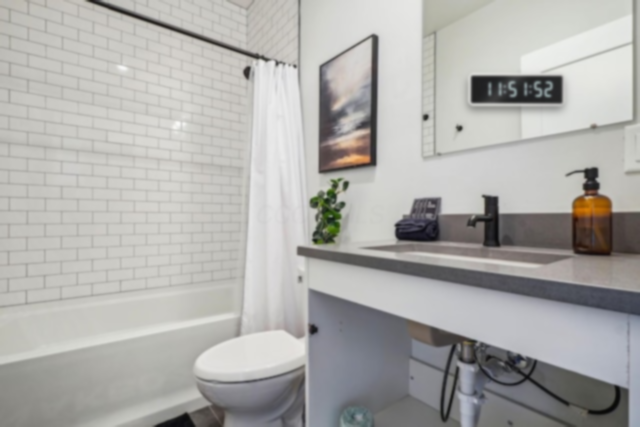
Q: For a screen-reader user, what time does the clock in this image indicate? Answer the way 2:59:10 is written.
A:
11:51:52
